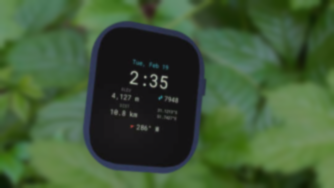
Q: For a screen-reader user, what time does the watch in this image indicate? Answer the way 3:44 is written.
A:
2:35
